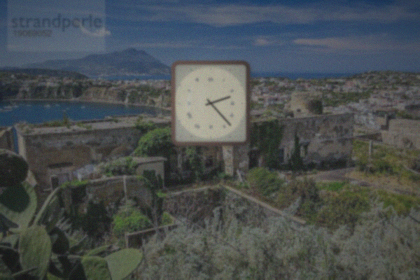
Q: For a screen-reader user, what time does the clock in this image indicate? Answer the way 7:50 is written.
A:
2:23
